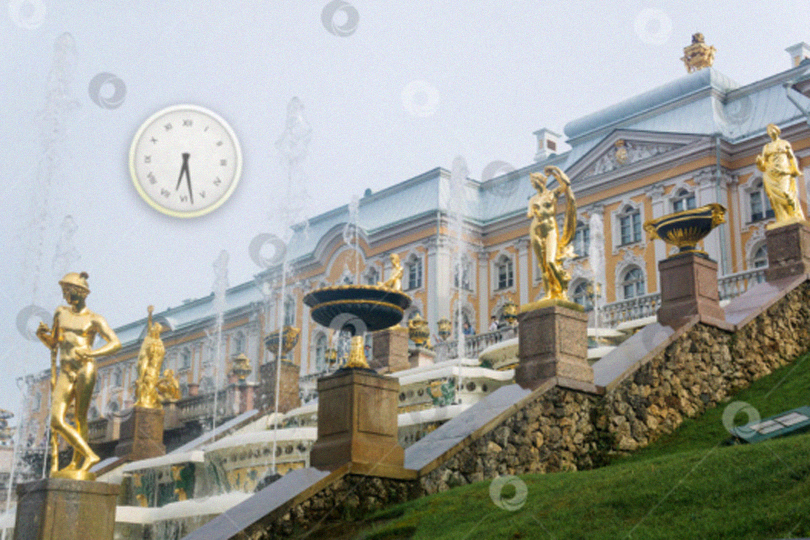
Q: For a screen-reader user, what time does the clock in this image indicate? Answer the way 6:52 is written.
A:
6:28
